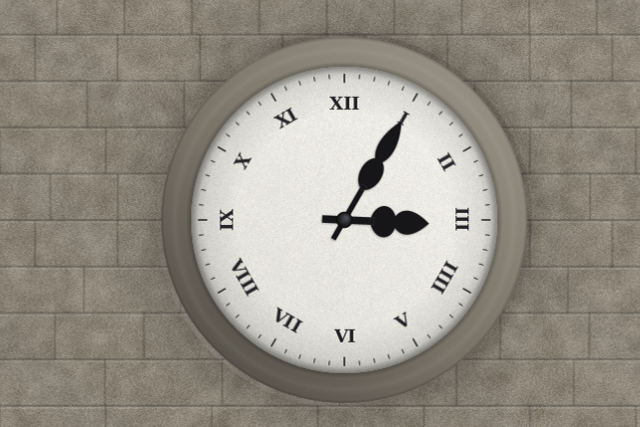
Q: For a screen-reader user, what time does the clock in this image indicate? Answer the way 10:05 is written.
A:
3:05
